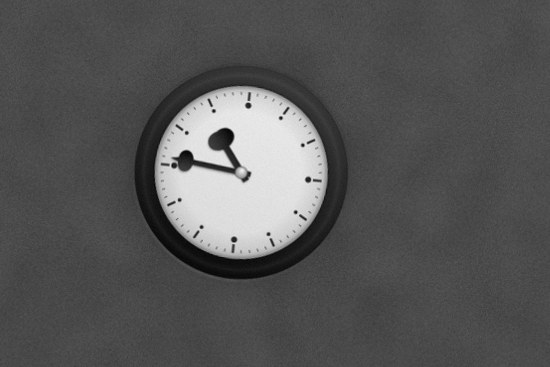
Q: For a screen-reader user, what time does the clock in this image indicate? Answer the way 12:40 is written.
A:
10:46
